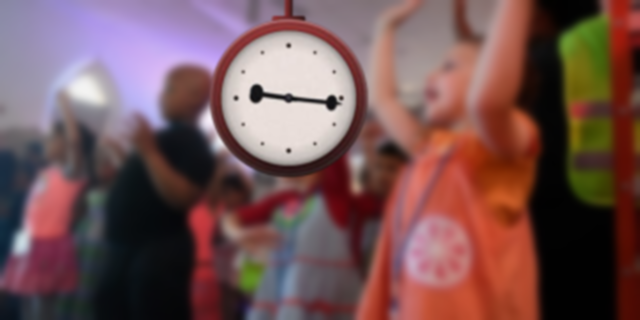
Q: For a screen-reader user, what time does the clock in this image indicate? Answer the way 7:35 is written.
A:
9:16
